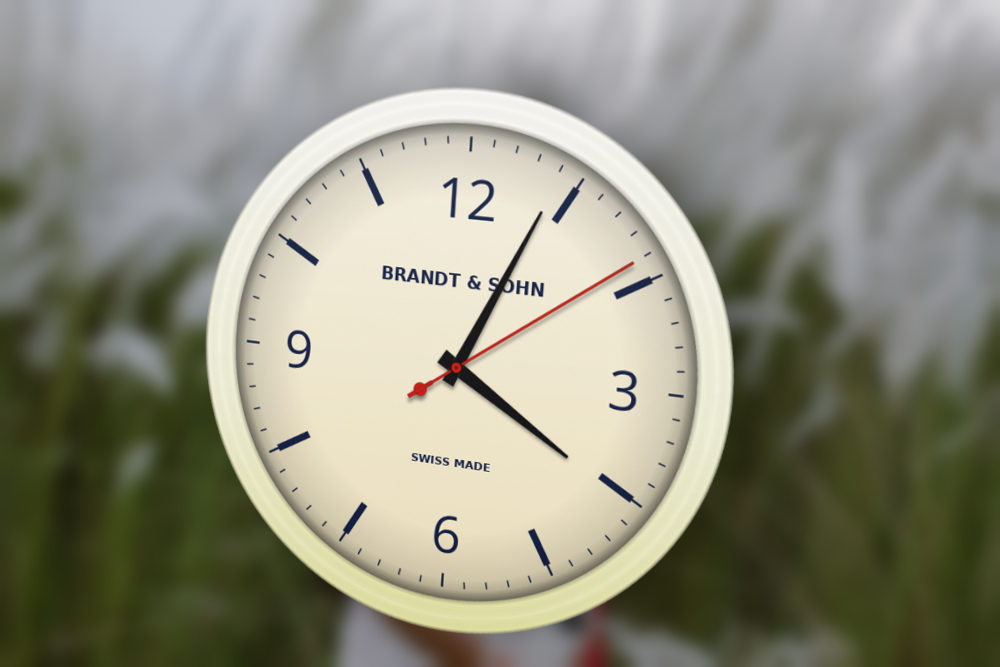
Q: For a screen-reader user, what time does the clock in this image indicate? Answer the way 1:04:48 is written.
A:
4:04:09
